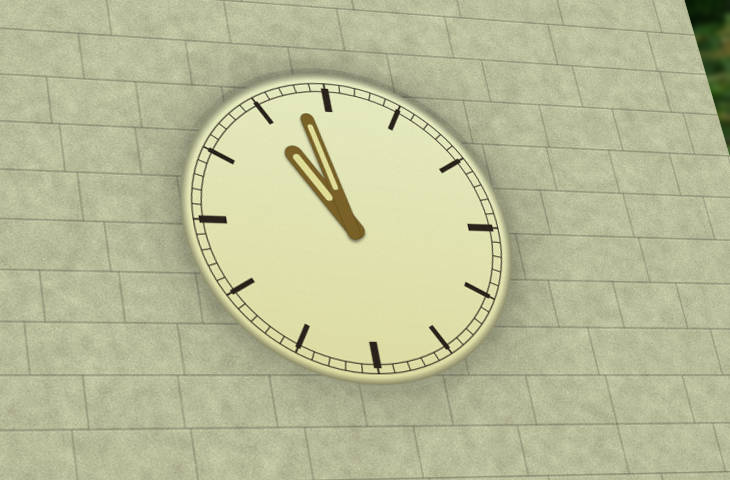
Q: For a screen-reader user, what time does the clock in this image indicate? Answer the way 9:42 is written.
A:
10:58
